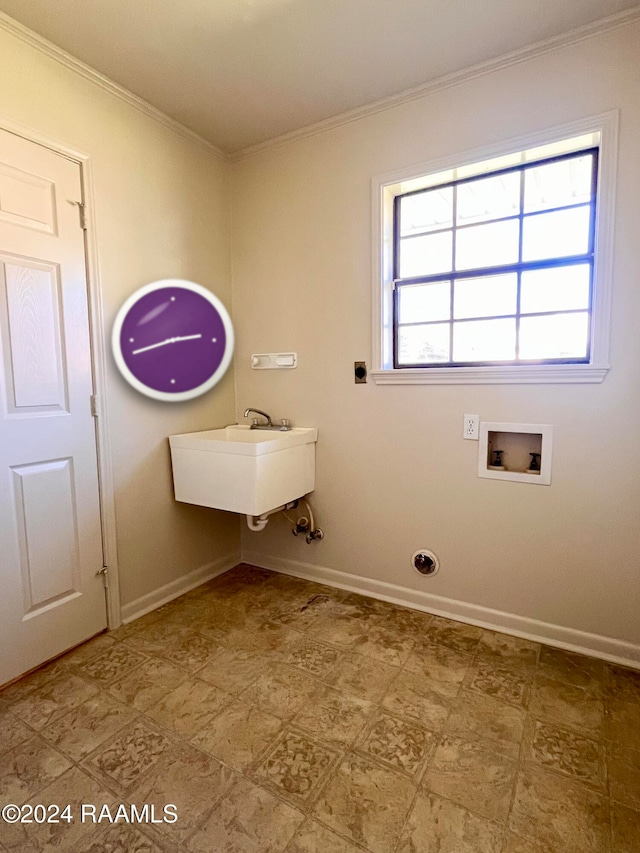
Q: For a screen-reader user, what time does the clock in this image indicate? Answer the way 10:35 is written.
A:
2:42
